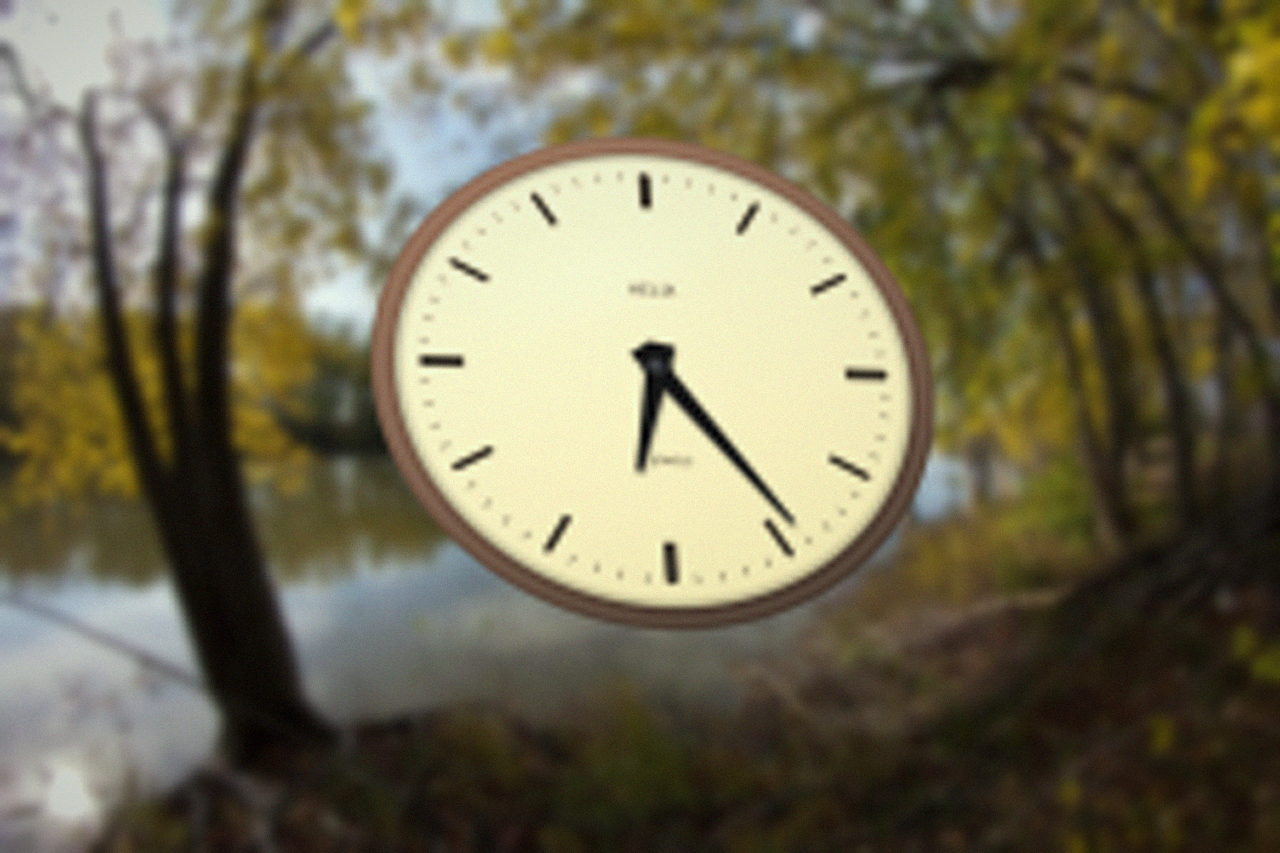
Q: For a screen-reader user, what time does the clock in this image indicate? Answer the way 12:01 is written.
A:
6:24
